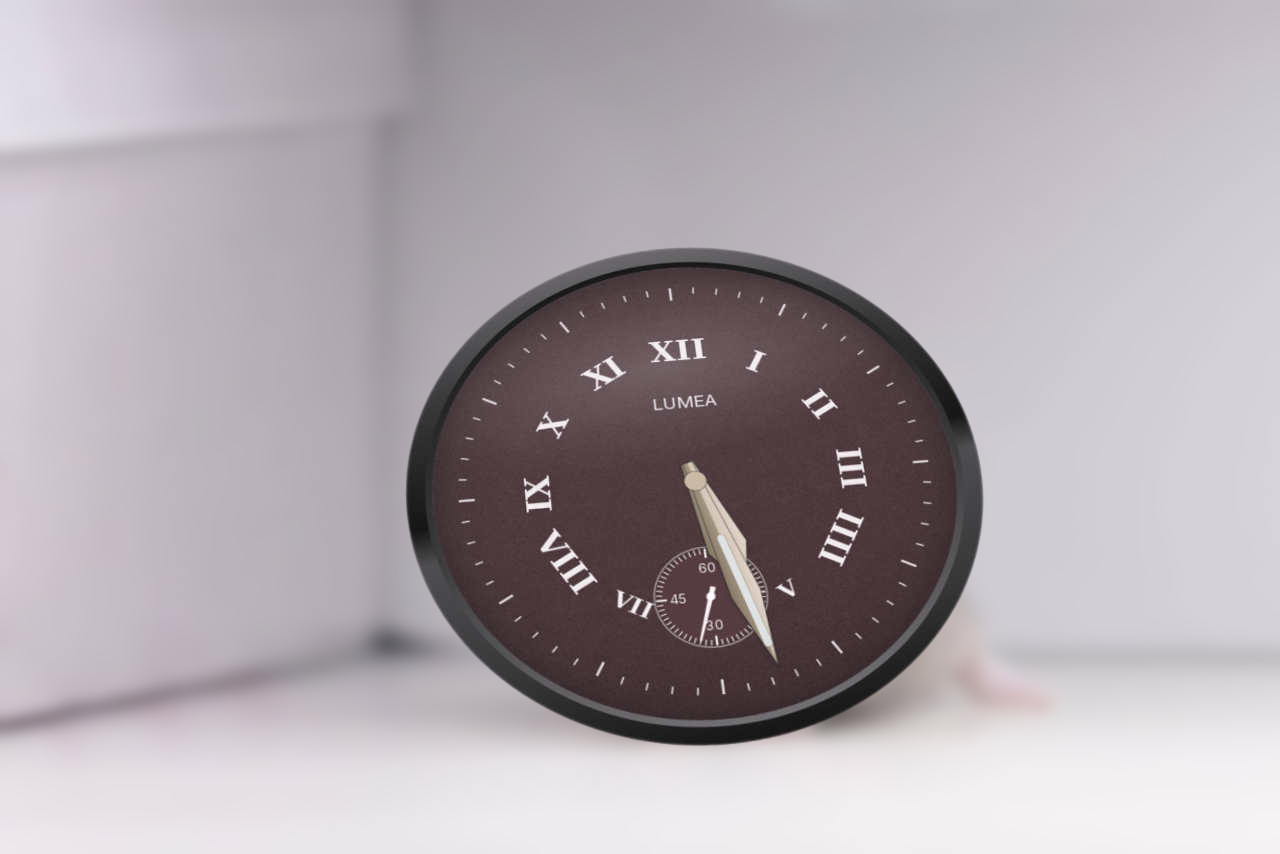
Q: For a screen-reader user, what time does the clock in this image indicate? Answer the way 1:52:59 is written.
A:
5:27:33
